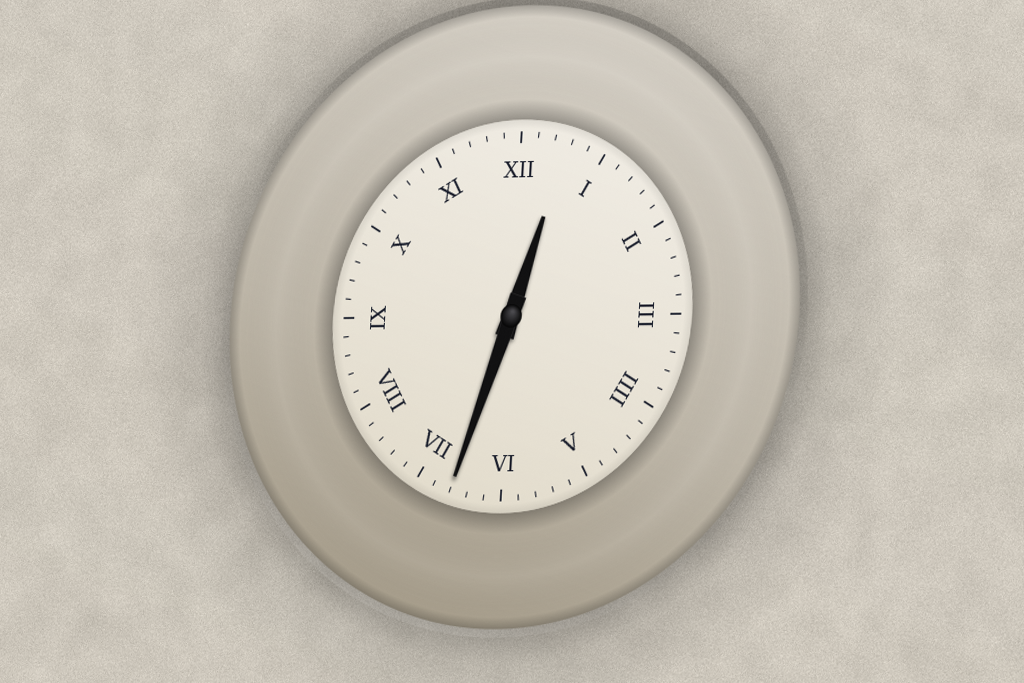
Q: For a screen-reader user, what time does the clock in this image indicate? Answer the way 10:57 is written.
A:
12:33
